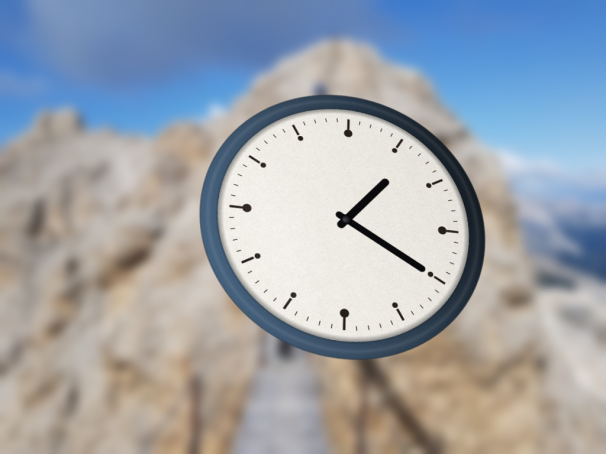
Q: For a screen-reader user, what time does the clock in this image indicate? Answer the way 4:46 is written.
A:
1:20
